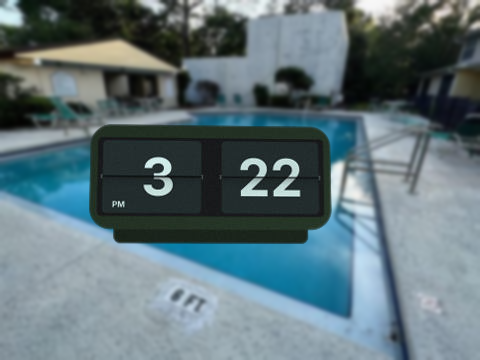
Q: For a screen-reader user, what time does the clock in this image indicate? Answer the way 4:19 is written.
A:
3:22
